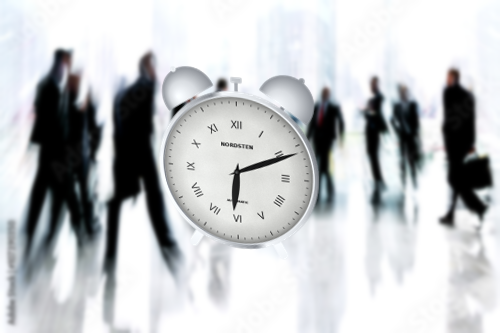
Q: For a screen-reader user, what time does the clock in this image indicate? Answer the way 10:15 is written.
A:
6:11
